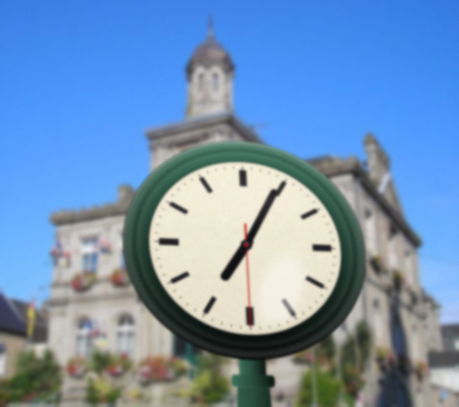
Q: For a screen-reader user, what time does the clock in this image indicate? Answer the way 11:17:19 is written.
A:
7:04:30
